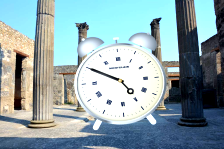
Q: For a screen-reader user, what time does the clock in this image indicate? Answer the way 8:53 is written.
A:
4:50
